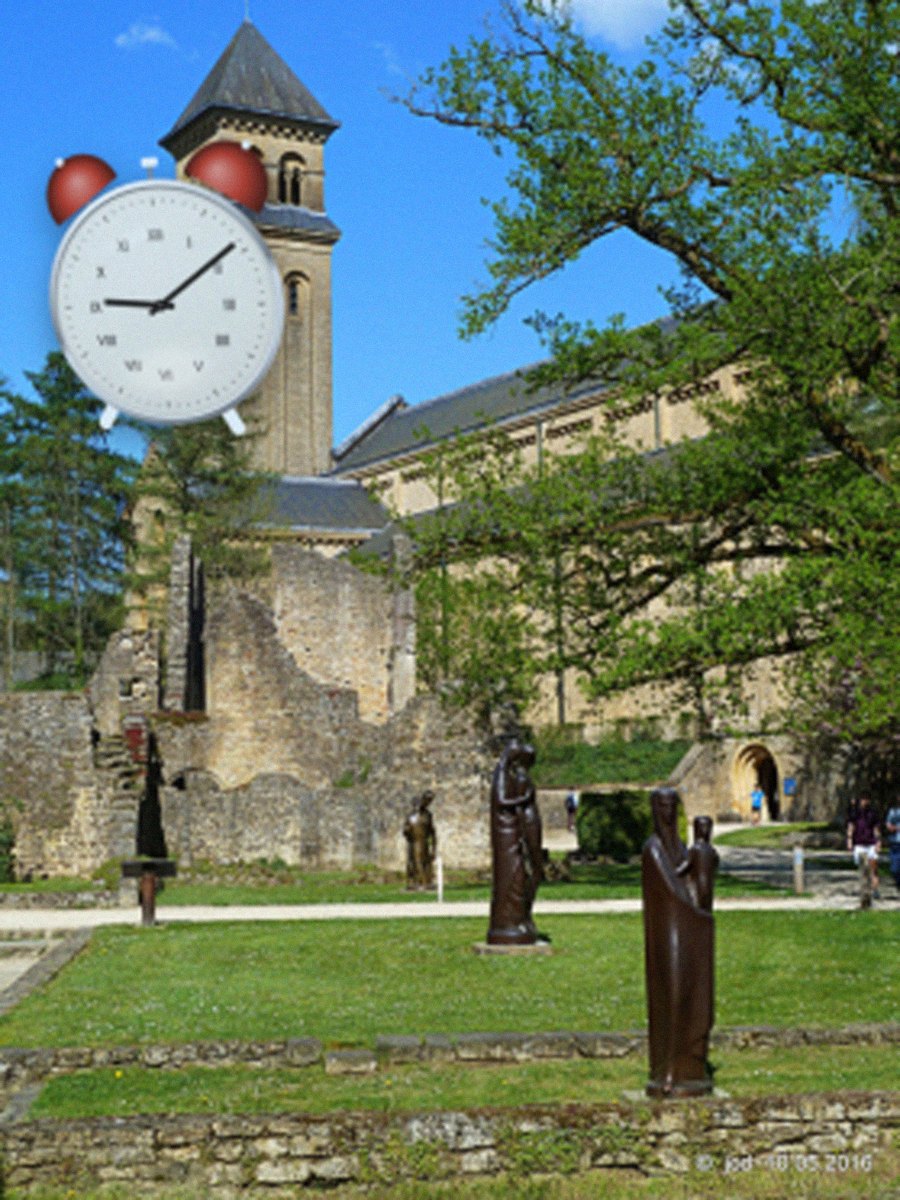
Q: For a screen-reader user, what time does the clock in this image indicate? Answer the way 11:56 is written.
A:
9:09
